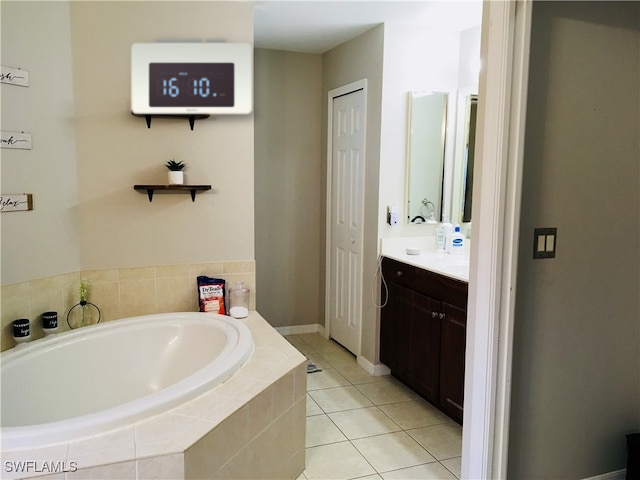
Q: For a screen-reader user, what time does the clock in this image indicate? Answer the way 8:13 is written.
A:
16:10
